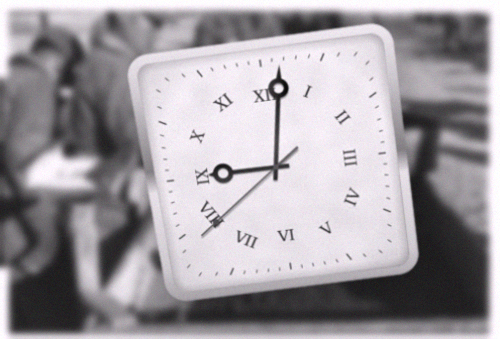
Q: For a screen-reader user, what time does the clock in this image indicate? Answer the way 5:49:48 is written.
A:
9:01:39
